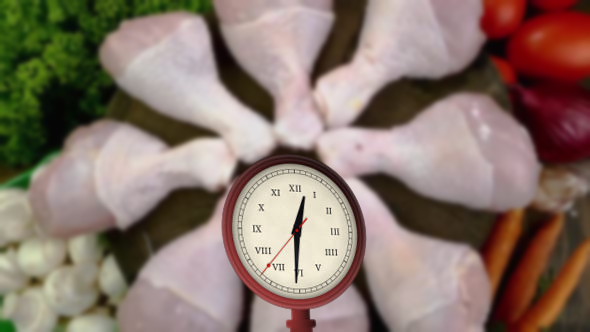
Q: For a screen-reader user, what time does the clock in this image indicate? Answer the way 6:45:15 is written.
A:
12:30:37
